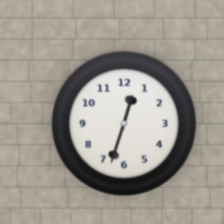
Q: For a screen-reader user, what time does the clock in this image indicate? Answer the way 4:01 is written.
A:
12:33
